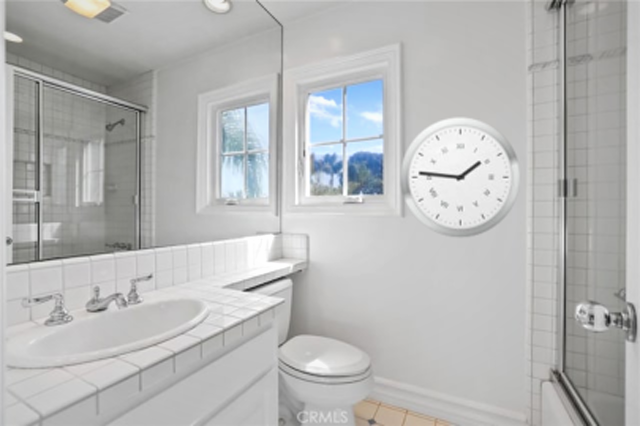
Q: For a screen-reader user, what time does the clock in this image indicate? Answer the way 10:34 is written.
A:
1:46
